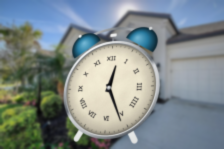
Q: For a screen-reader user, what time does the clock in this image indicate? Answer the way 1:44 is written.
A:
12:26
